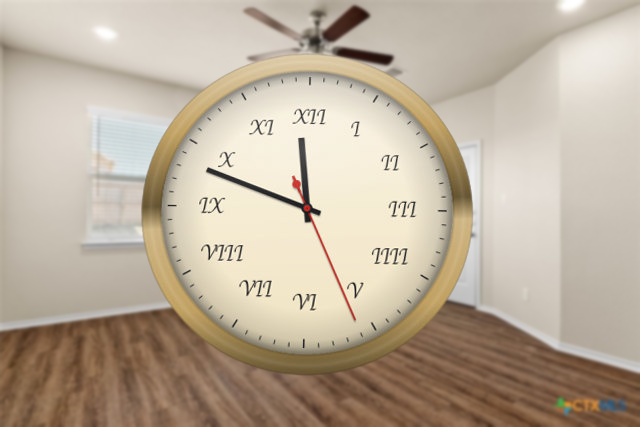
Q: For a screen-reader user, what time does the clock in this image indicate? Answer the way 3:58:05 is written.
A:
11:48:26
